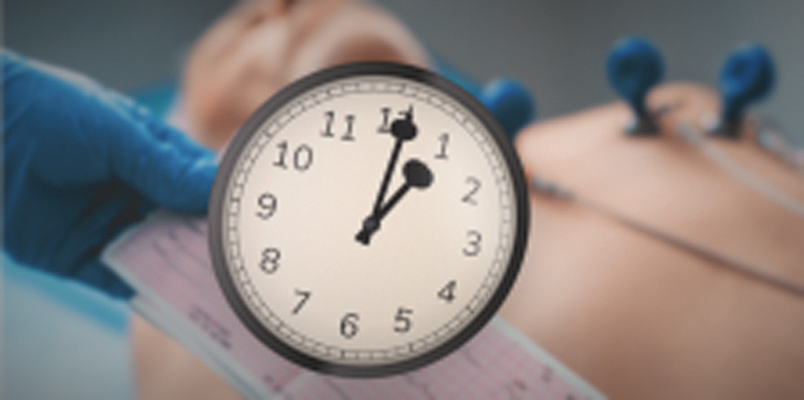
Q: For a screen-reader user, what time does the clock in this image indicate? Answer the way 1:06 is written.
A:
1:01
